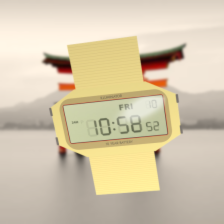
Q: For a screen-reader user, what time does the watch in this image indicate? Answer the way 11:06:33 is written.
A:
10:58:52
